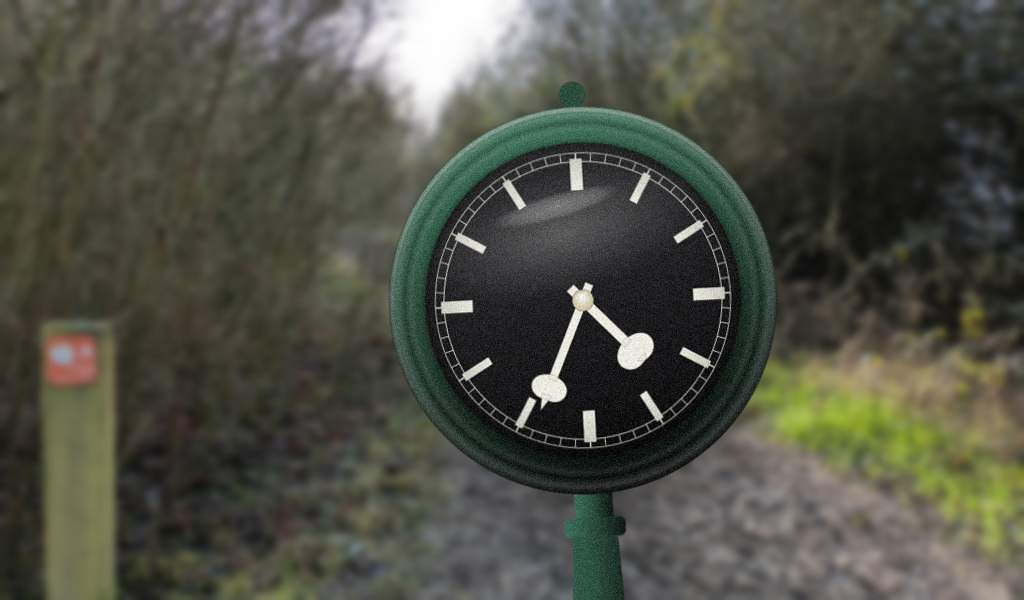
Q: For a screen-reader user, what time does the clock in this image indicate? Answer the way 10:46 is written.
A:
4:34
